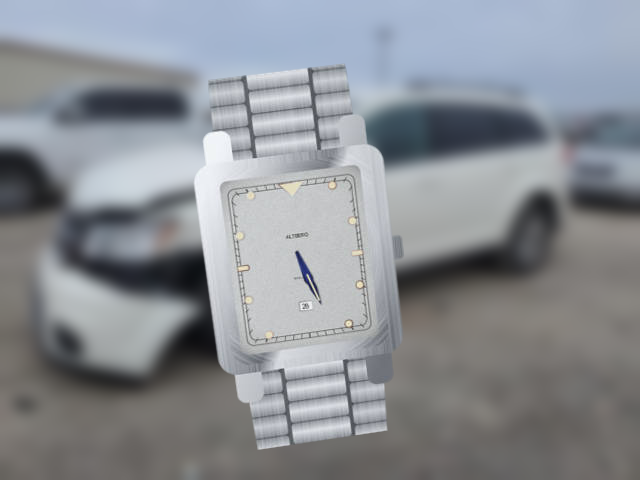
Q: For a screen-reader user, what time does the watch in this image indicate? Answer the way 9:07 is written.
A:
5:27
